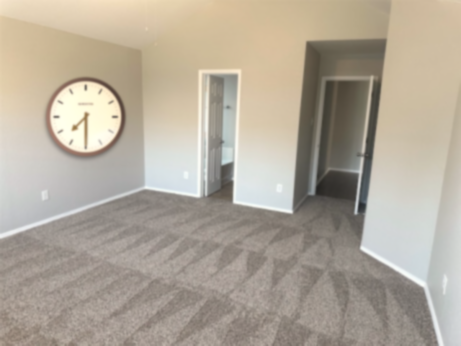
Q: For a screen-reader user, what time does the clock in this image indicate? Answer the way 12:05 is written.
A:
7:30
